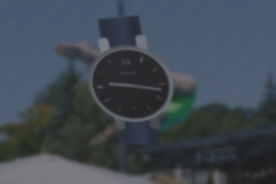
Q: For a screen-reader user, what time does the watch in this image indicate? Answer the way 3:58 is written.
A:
9:17
